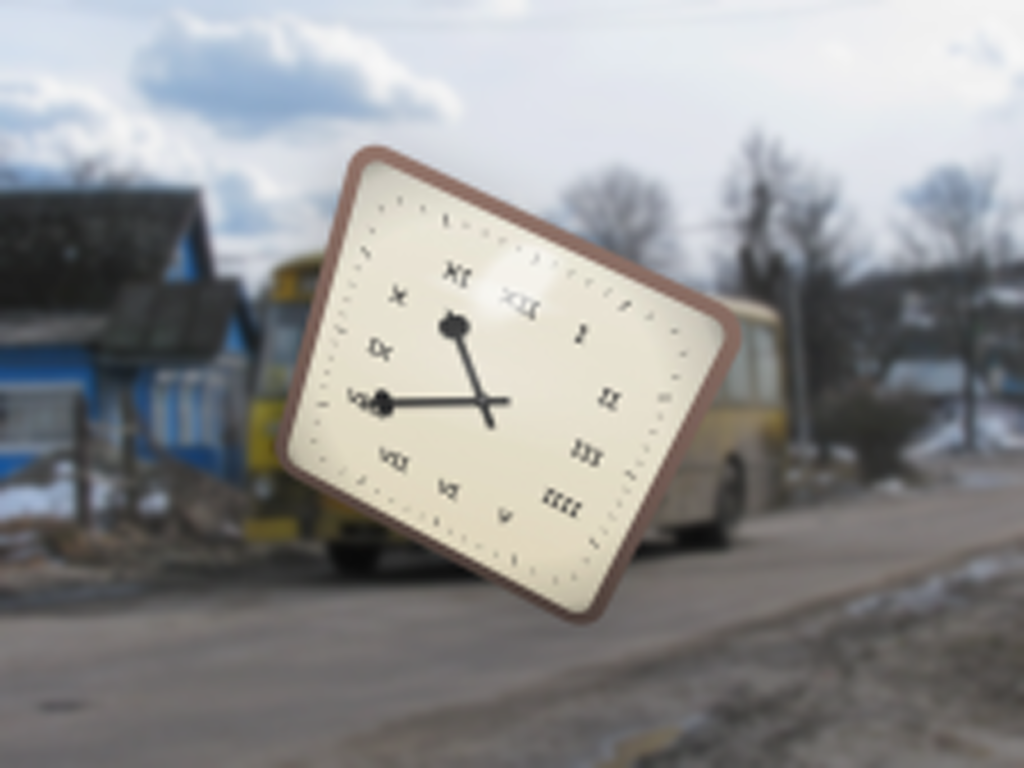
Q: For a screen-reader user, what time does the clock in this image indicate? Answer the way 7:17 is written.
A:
10:40
